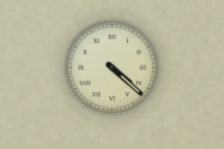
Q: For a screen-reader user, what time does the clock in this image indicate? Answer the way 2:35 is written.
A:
4:22
